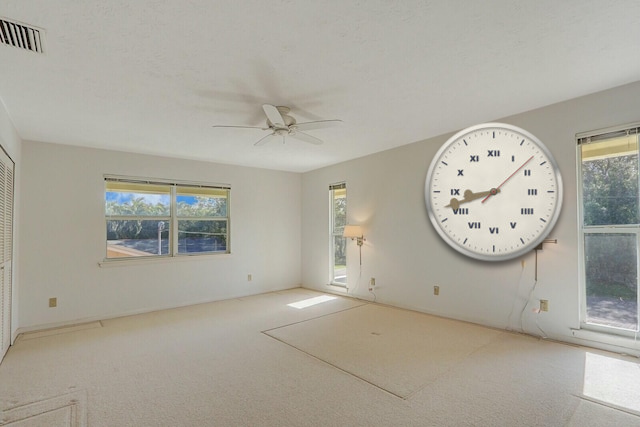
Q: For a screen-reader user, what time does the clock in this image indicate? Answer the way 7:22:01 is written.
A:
8:42:08
